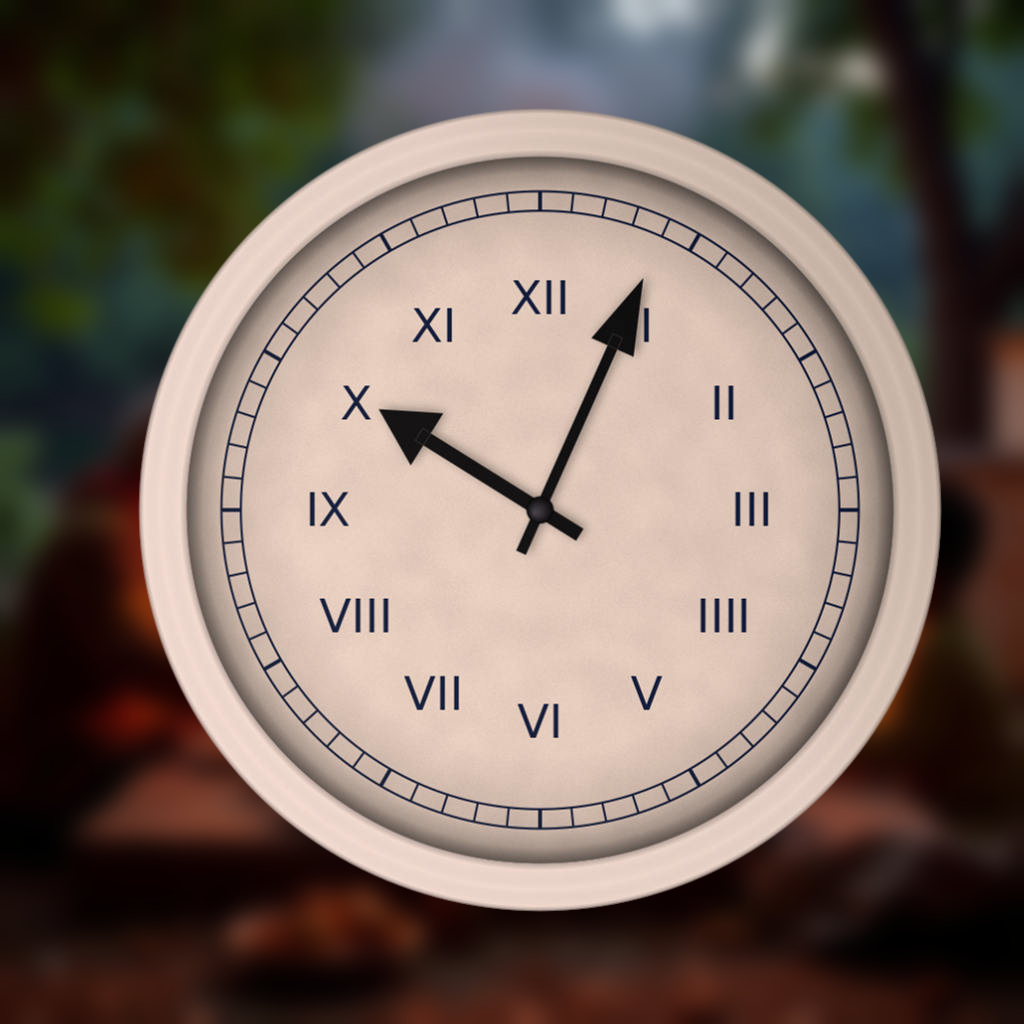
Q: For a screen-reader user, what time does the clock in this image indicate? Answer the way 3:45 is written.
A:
10:04
